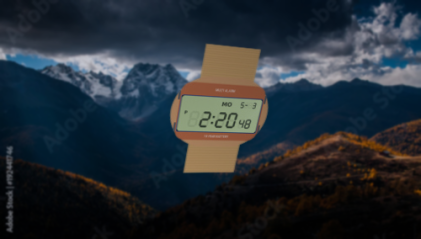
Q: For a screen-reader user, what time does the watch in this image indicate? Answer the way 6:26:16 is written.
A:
2:20:48
